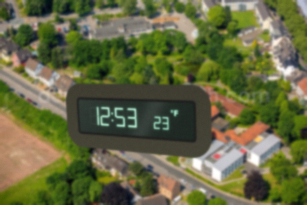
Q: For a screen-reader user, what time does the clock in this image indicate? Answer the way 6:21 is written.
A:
12:53
